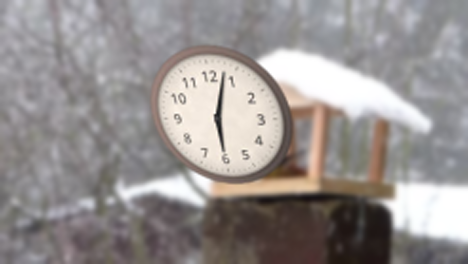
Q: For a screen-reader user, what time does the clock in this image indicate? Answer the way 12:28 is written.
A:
6:03
